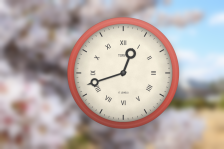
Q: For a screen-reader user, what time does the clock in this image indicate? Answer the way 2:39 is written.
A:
12:42
